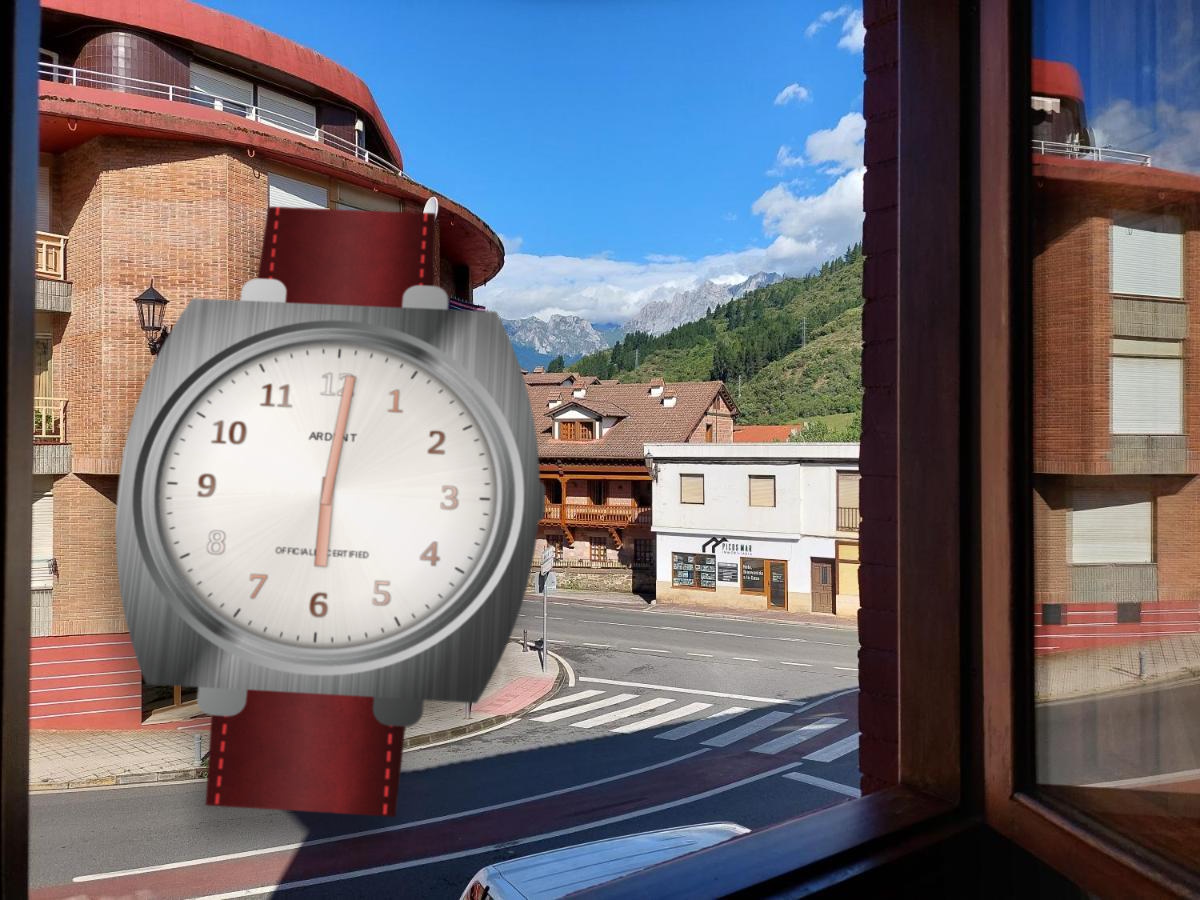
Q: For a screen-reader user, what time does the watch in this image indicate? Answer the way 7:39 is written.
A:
6:01
